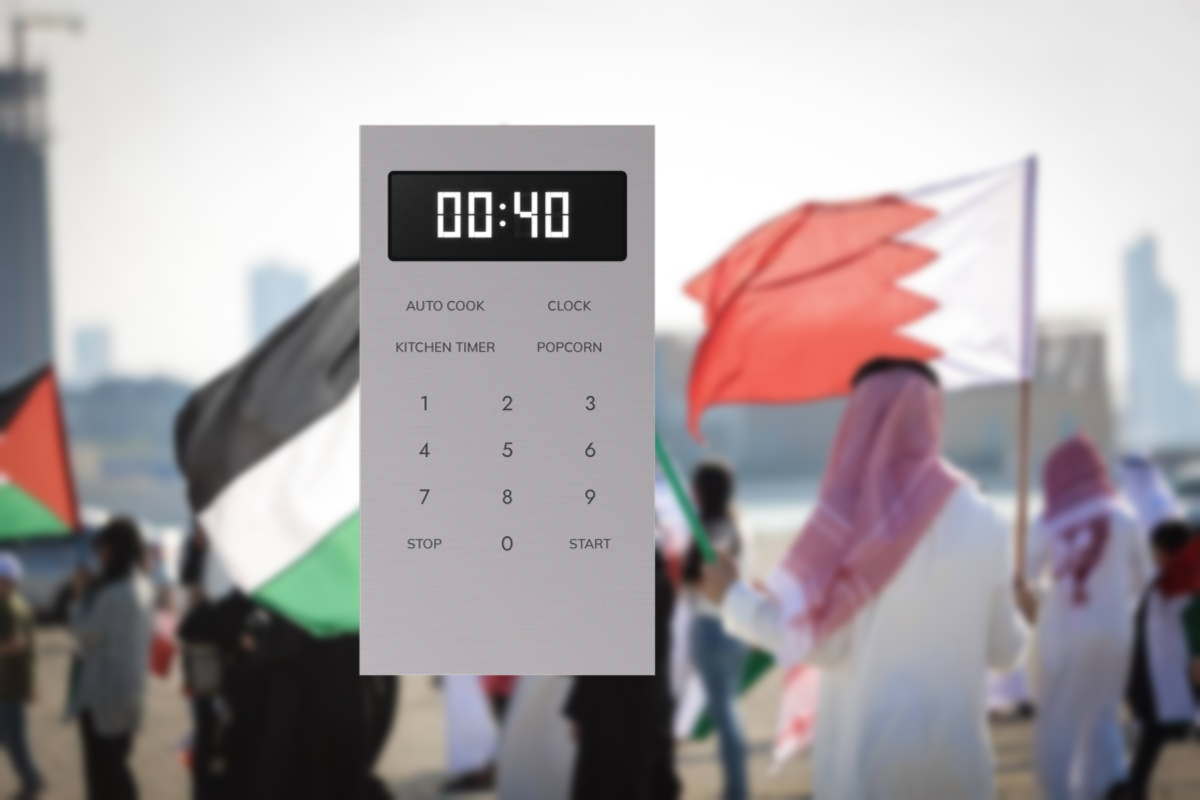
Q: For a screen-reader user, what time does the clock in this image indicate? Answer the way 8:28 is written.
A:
0:40
